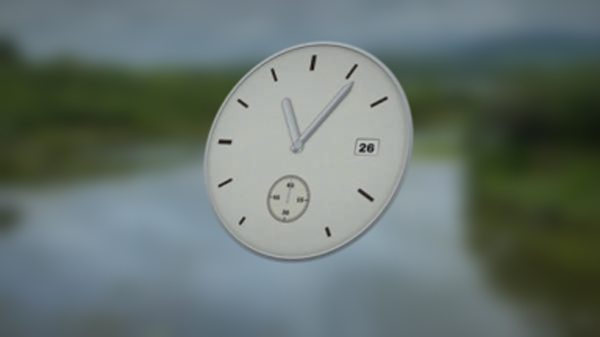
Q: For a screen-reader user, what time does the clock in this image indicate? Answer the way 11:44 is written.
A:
11:06
